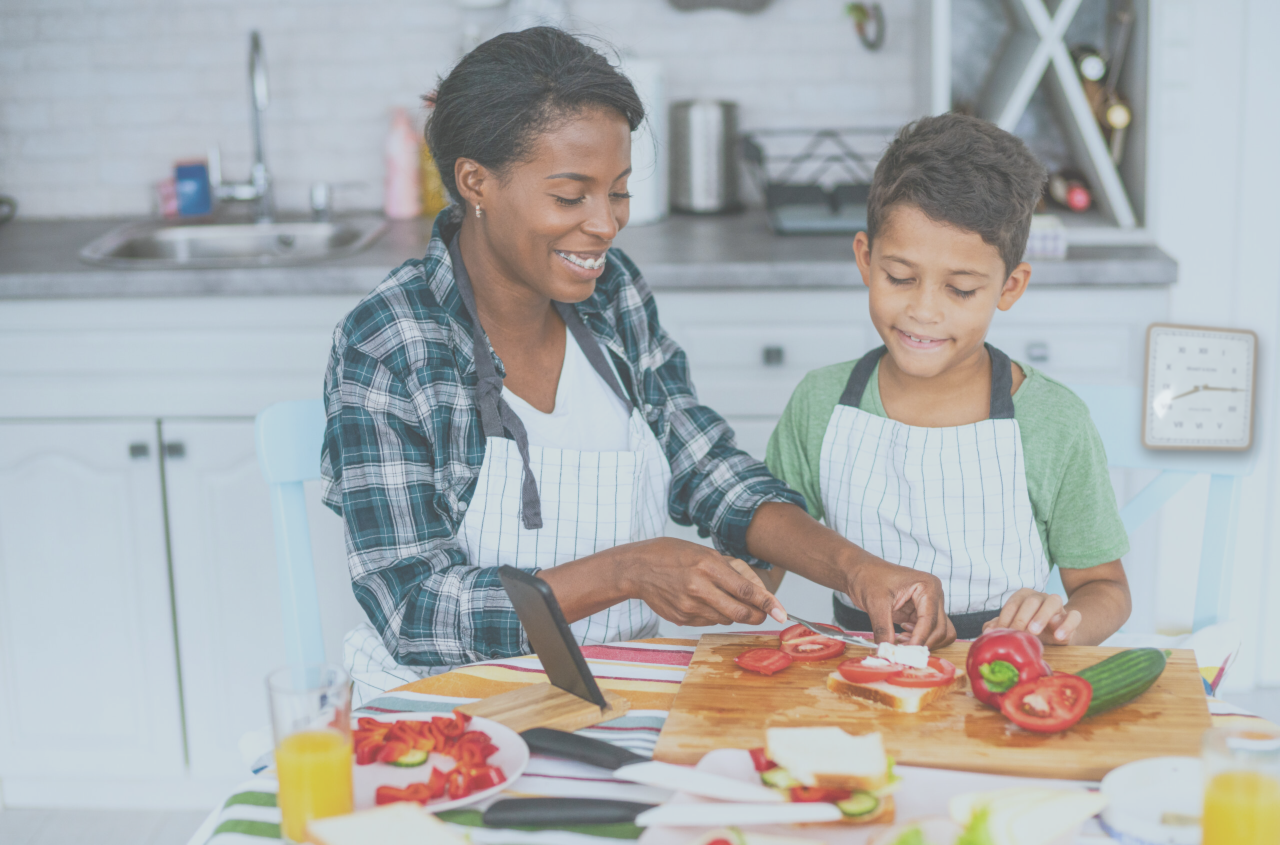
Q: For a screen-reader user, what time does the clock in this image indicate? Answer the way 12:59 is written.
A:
8:15
